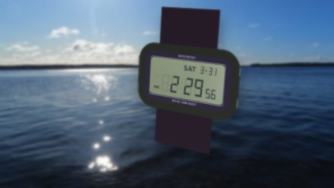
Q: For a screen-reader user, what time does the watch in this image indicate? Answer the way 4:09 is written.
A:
2:29
